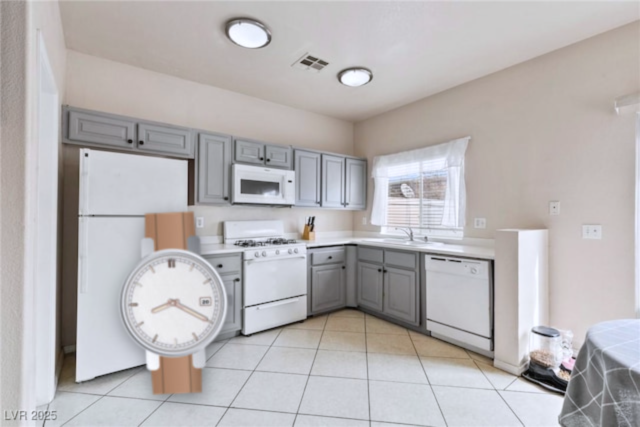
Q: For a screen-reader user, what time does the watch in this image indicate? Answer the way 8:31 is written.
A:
8:20
